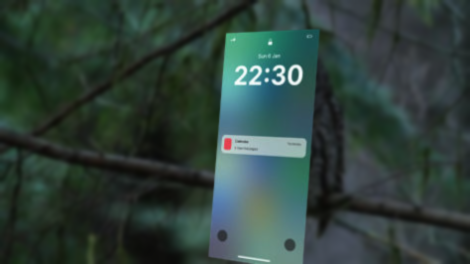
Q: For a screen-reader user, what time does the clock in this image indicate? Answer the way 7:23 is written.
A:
22:30
